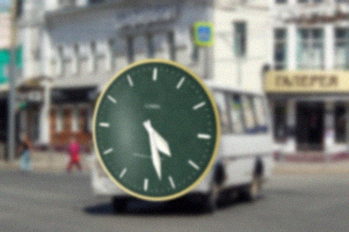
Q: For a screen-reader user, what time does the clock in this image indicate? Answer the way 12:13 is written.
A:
4:27
